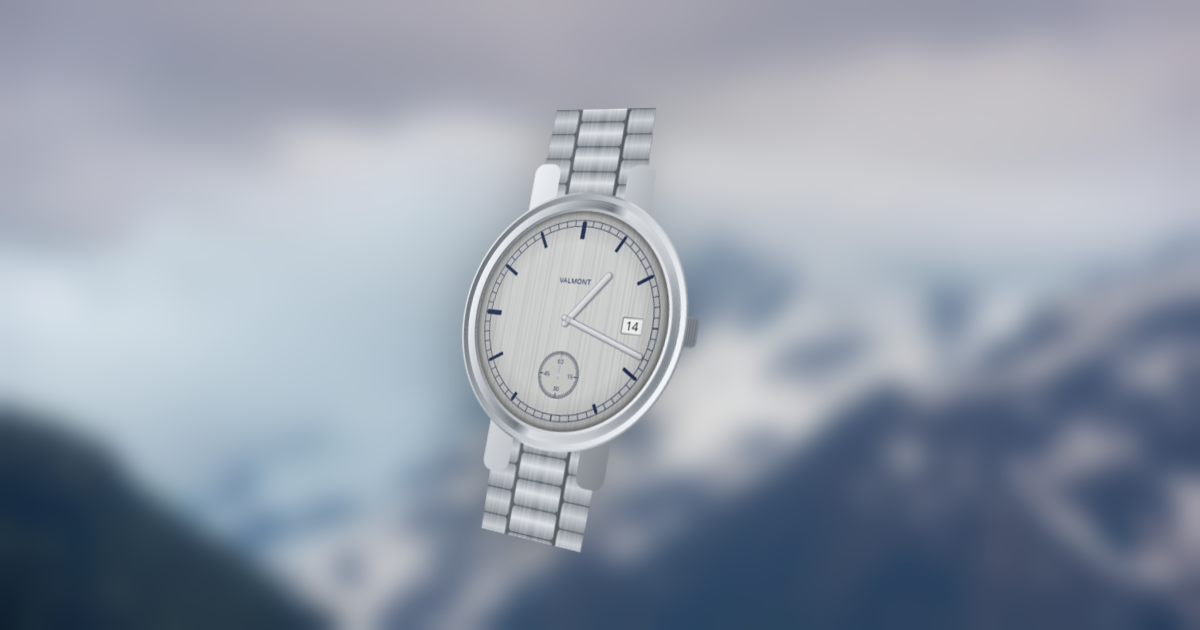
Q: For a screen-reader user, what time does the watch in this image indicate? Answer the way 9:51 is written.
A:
1:18
